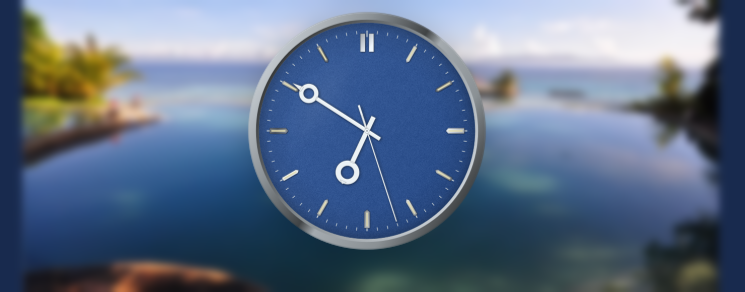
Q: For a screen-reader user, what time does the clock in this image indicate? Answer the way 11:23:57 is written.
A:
6:50:27
